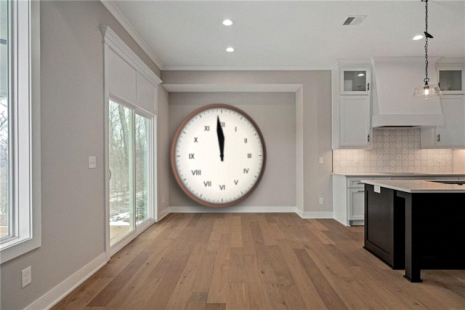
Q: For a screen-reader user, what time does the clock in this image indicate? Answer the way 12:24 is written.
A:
11:59
